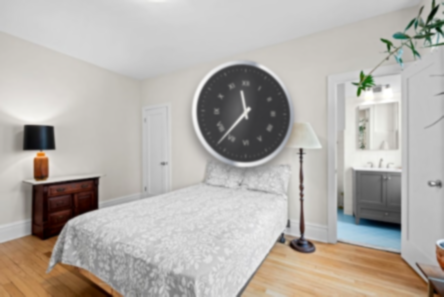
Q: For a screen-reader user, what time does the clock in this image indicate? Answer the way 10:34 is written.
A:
11:37
